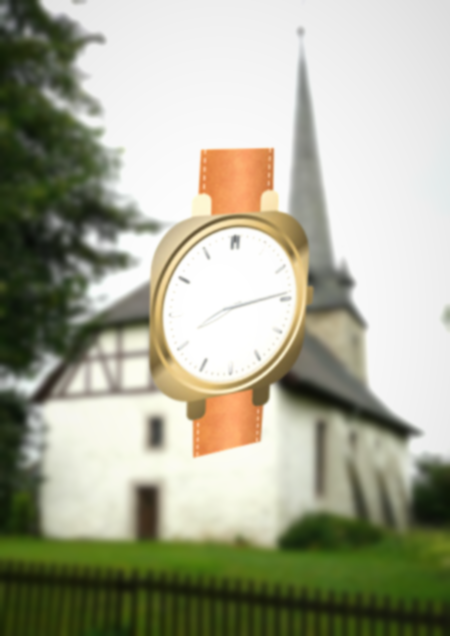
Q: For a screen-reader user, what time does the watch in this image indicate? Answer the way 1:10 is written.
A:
8:14
